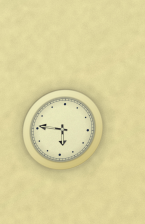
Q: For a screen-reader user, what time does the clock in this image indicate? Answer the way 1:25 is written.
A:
5:46
